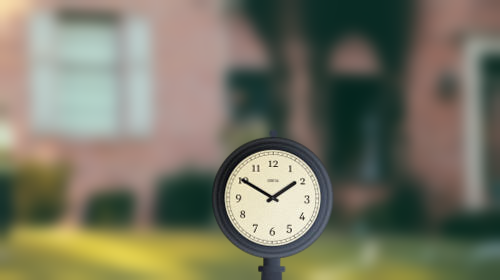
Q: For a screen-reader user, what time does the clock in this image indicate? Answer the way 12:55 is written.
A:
1:50
